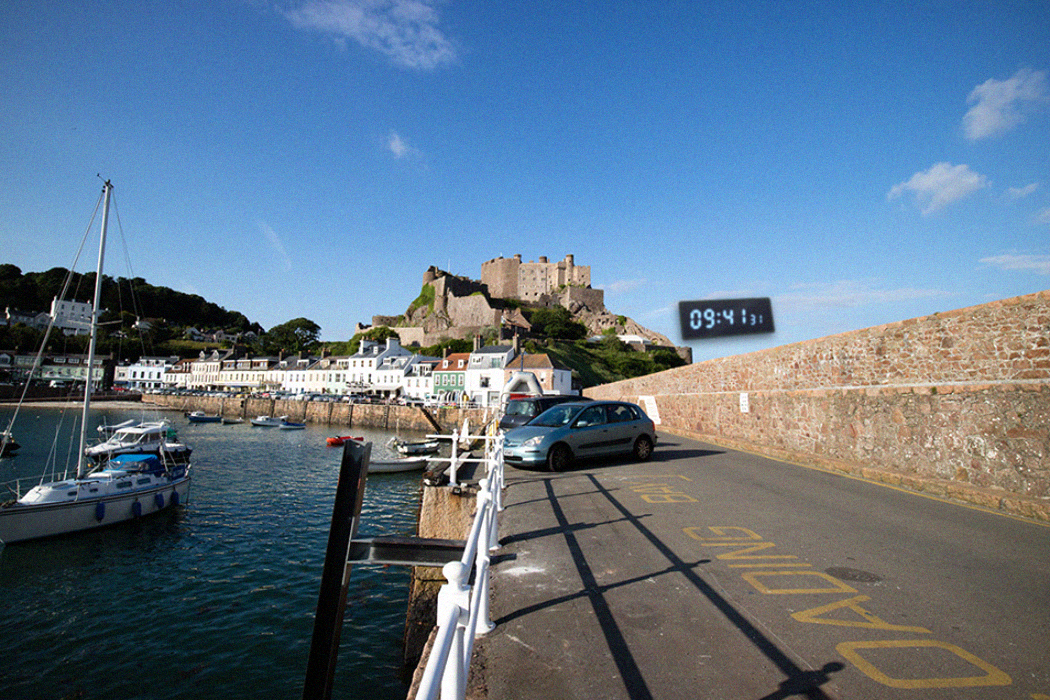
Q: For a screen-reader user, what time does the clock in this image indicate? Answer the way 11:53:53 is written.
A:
9:41:31
